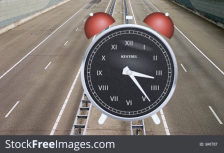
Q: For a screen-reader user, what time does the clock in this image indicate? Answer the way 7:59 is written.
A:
3:24
